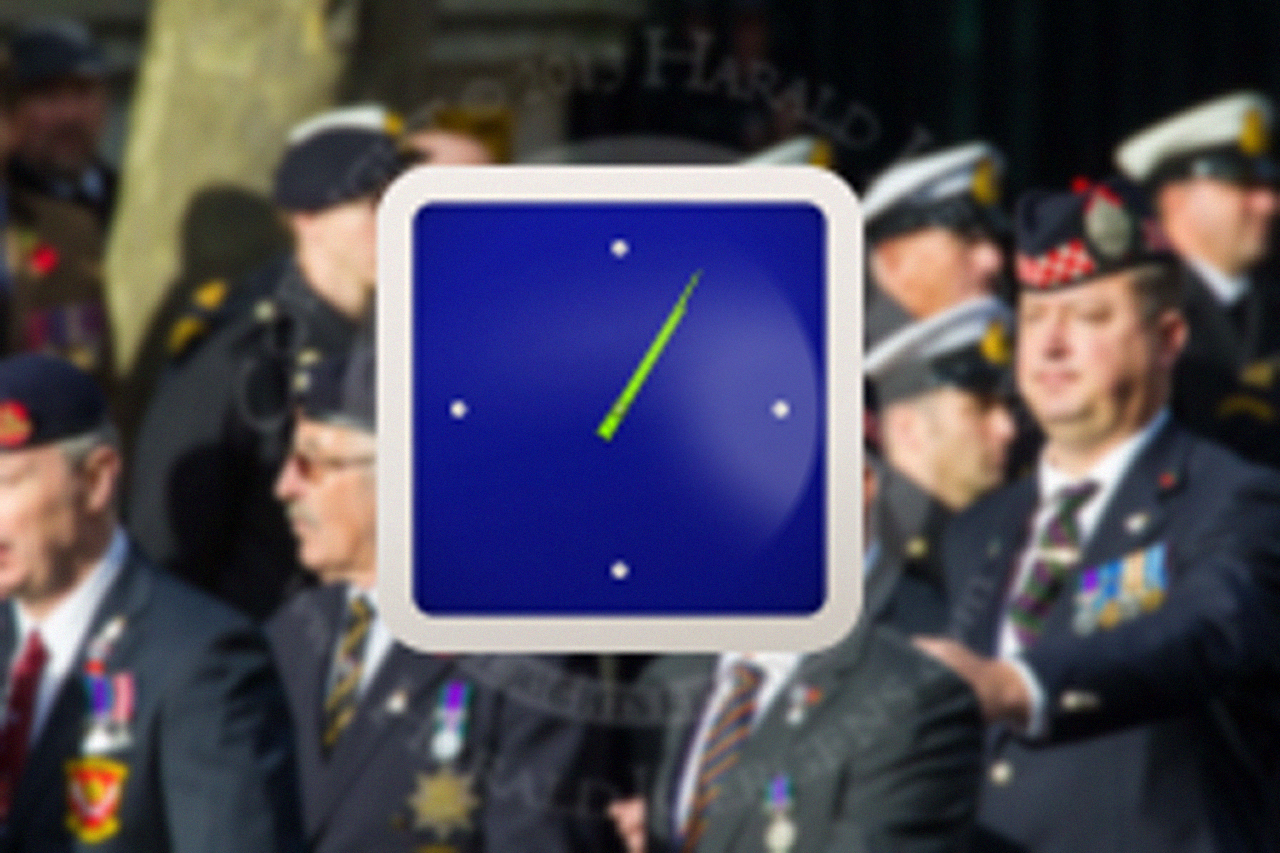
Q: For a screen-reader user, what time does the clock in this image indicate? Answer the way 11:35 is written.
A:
1:05
